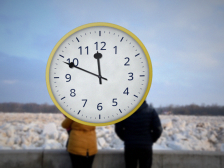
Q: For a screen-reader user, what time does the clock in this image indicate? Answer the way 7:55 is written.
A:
11:49
